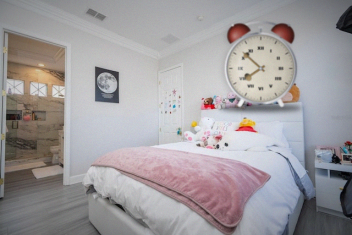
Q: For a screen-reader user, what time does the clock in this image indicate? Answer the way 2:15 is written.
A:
7:52
